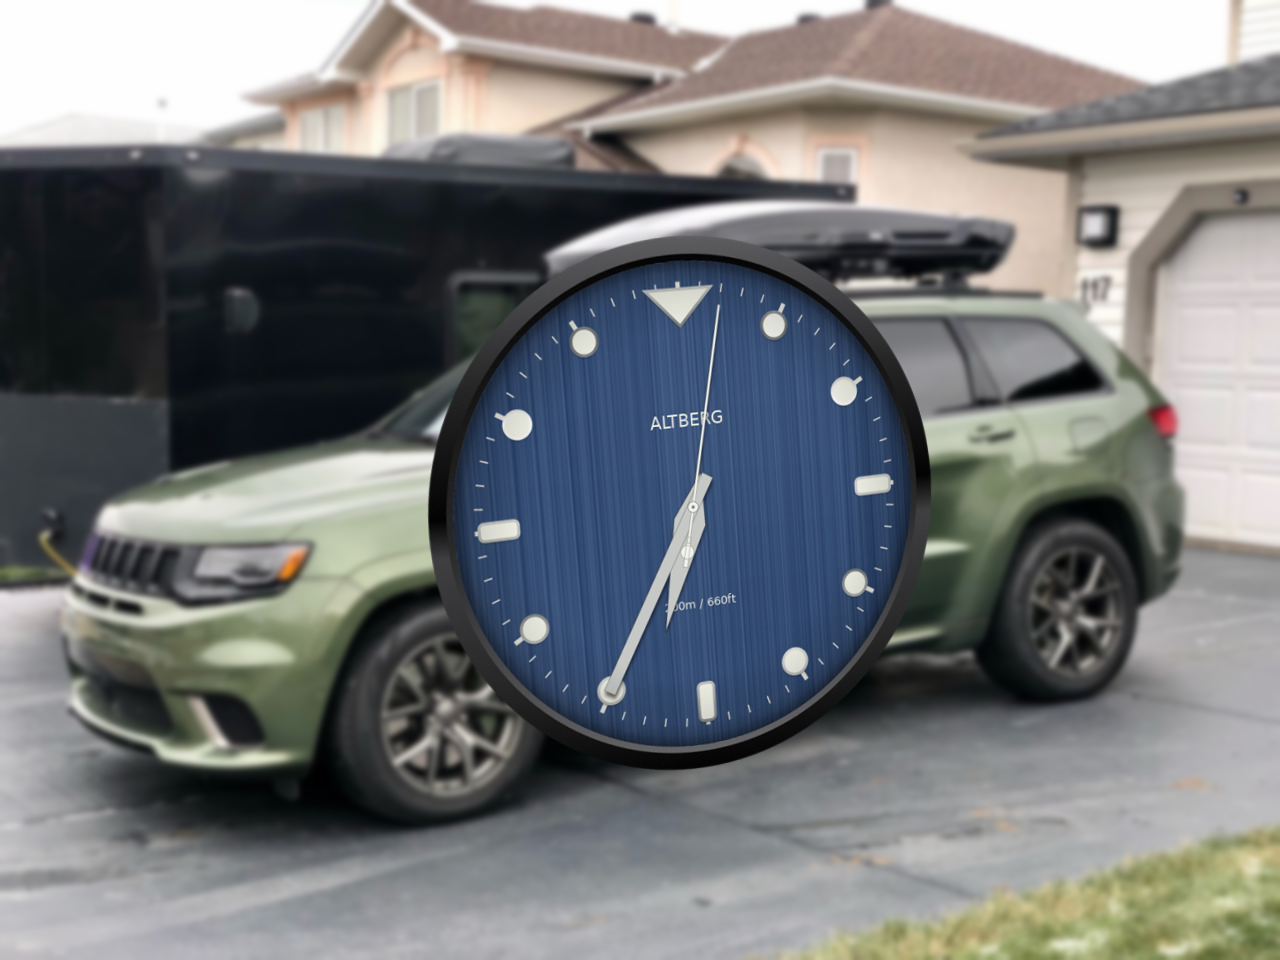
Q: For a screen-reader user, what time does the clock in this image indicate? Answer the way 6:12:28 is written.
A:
6:35:02
